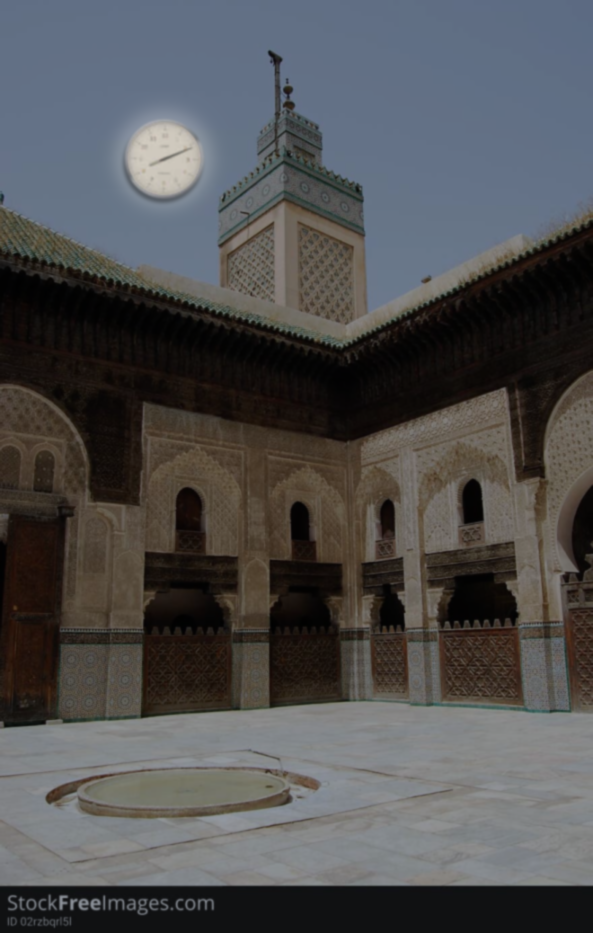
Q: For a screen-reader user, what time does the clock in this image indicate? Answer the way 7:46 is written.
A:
8:11
